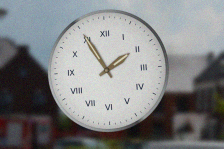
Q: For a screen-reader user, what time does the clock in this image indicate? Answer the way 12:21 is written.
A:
1:55
